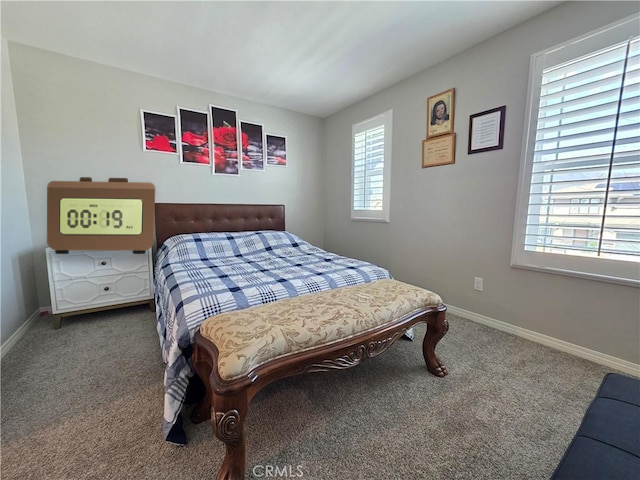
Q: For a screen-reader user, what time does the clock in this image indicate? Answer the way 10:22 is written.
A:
0:19
